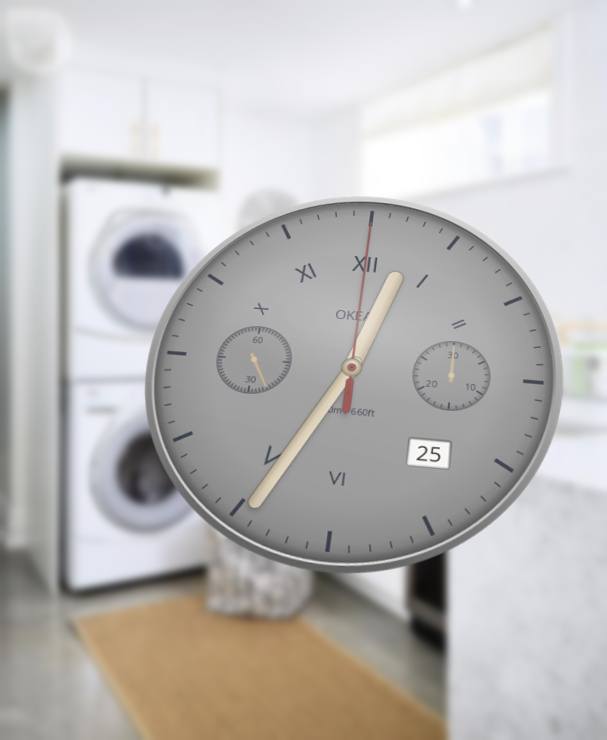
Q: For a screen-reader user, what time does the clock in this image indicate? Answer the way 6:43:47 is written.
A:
12:34:25
